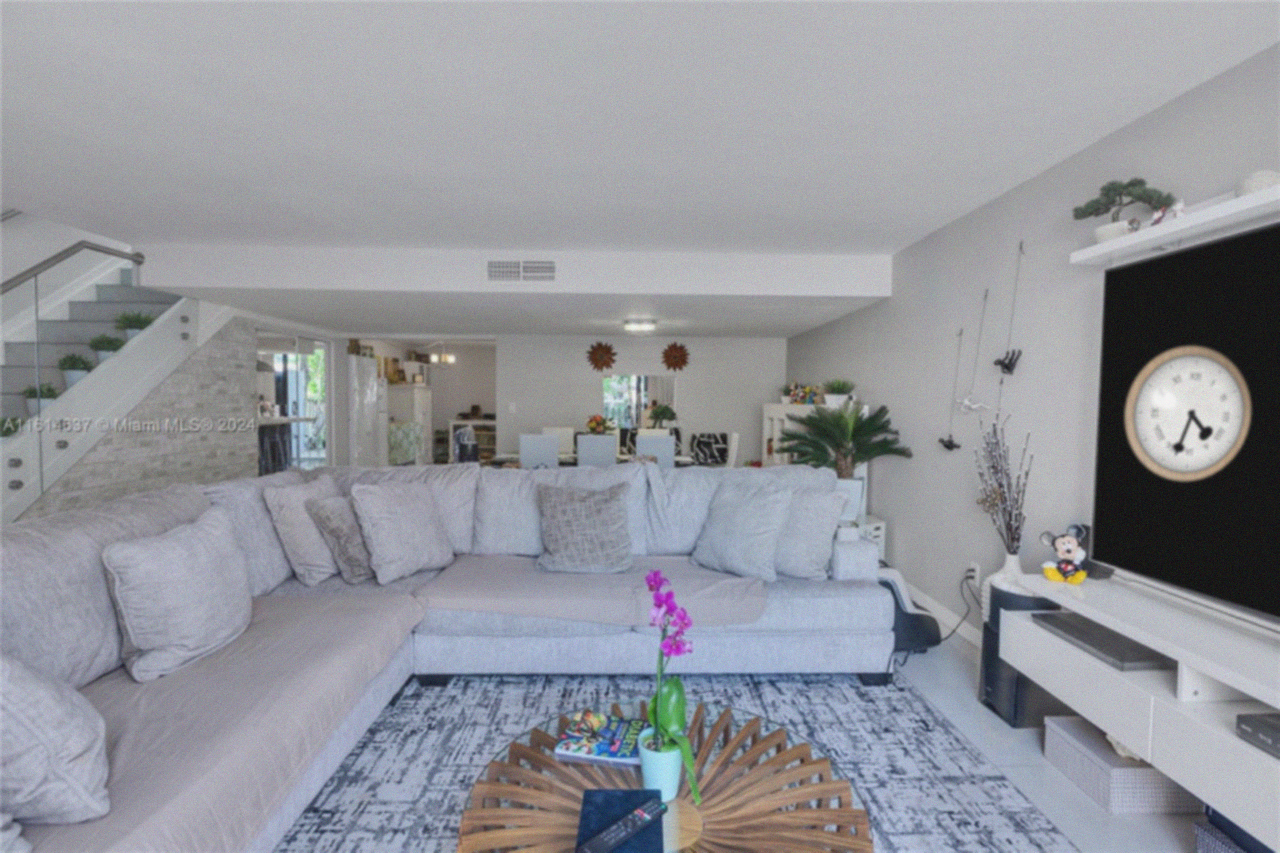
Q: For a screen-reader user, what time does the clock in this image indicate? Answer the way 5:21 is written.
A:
4:33
